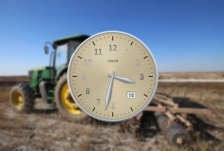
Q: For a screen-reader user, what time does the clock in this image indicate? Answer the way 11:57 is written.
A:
3:32
